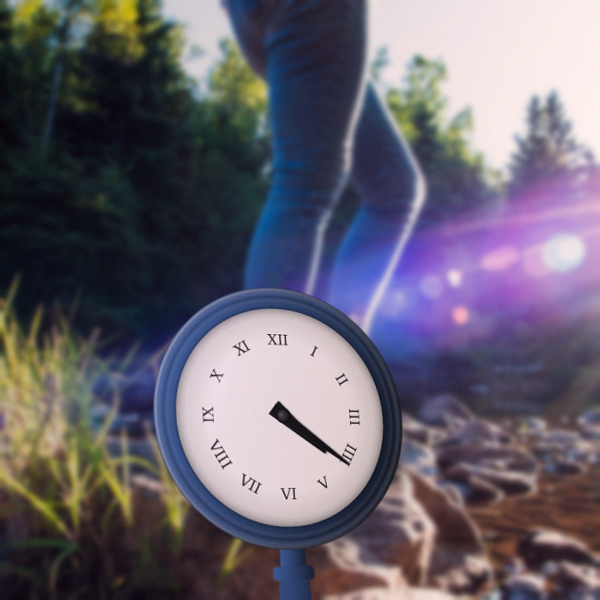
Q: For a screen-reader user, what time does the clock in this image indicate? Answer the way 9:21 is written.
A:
4:21
